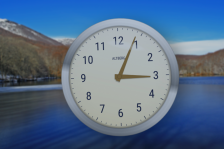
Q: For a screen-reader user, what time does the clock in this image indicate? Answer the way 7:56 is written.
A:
3:04
